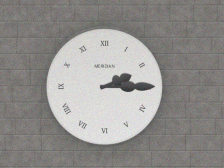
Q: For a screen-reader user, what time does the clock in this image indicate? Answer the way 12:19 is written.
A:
2:15
